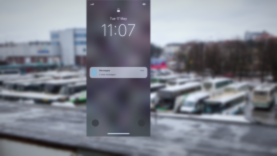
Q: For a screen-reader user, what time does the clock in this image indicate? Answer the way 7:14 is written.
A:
11:07
